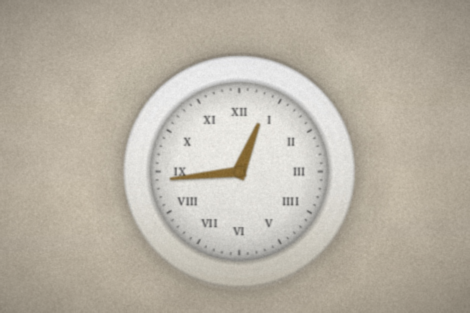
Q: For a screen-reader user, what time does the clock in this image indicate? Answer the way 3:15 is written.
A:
12:44
